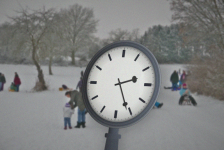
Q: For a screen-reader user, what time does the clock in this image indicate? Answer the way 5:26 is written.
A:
2:26
